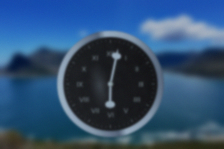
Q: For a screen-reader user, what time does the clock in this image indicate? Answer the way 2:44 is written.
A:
6:02
